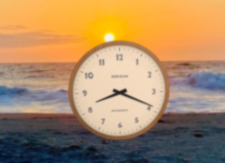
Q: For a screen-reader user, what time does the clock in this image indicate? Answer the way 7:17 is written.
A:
8:19
